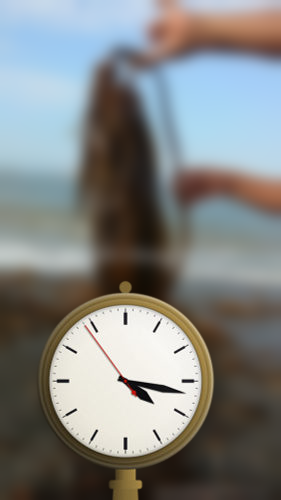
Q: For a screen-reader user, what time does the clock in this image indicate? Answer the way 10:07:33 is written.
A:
4:16:54
